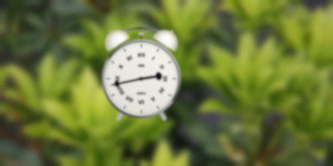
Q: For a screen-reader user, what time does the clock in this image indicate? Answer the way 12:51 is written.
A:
2:43
